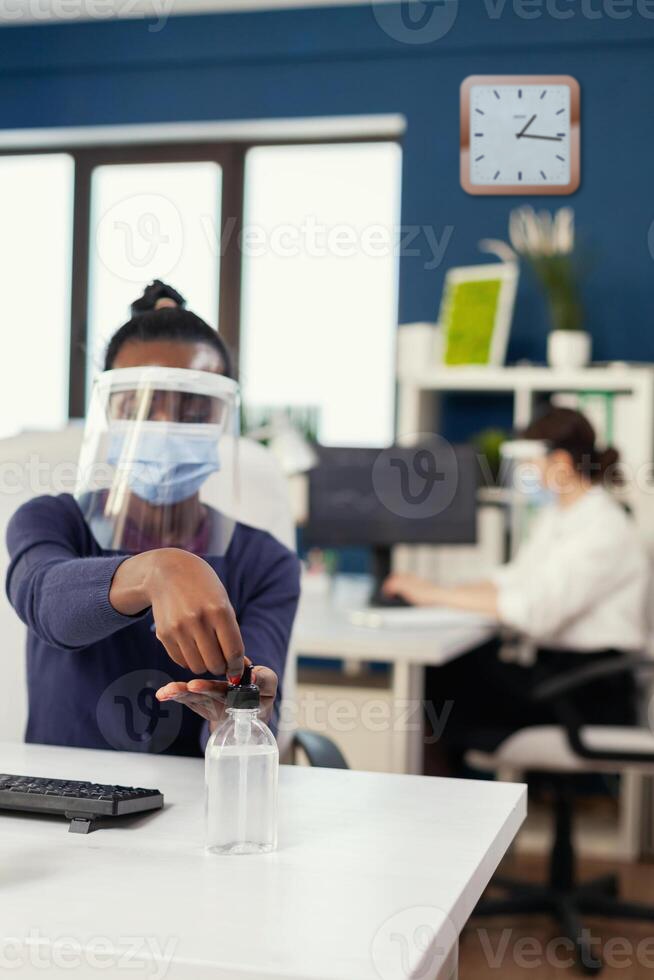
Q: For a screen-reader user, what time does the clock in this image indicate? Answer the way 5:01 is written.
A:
1:16
